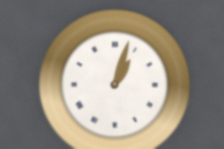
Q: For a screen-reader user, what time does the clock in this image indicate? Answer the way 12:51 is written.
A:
1:03
